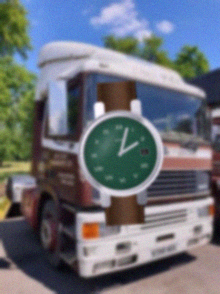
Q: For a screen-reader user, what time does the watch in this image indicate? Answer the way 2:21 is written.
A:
2:03
